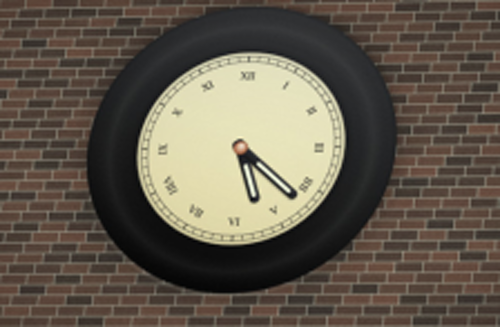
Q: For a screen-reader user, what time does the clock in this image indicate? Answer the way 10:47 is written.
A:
5:22
